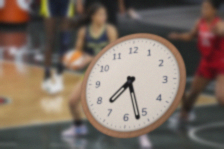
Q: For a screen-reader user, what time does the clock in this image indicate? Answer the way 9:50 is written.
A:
7:27
